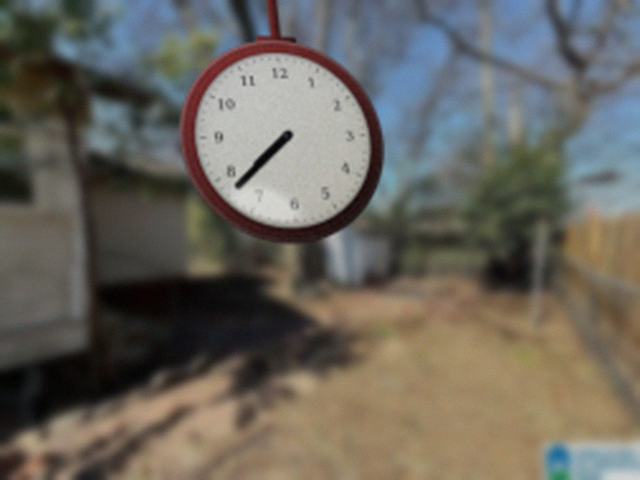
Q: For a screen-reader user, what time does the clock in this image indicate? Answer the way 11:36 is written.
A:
7:38
